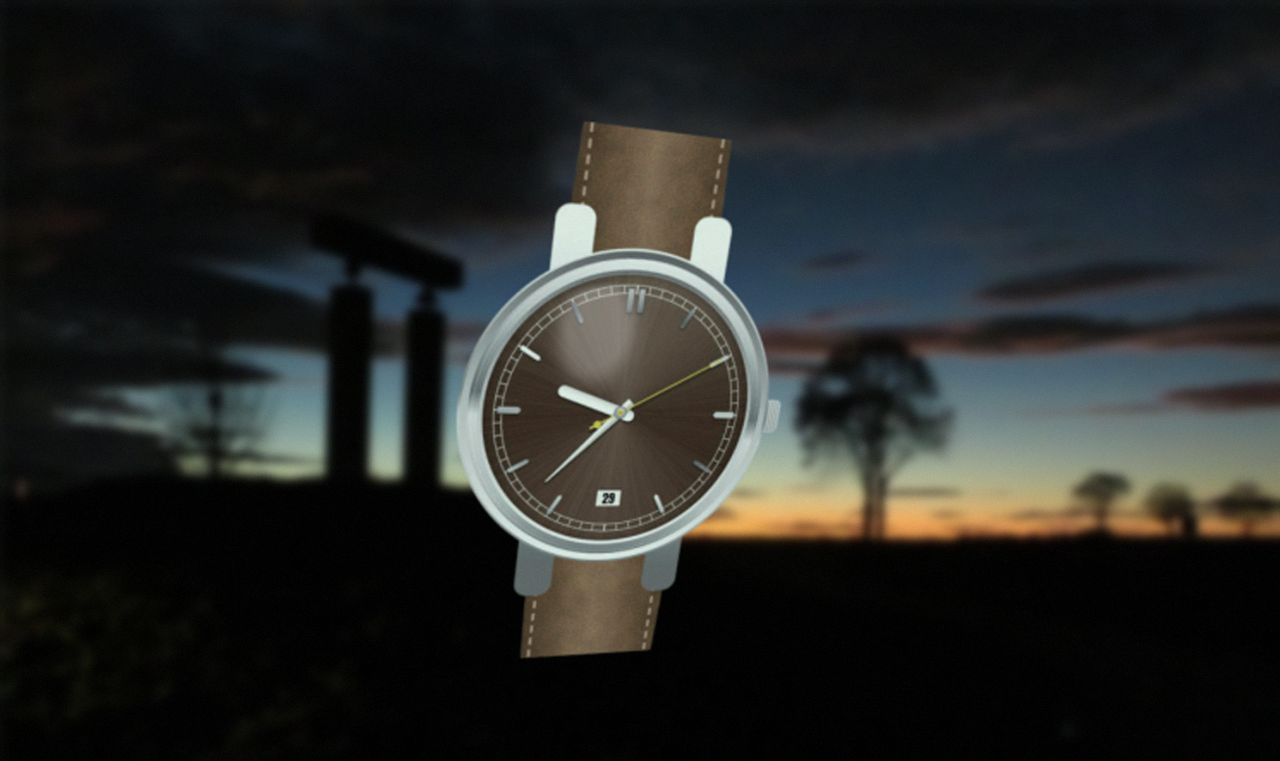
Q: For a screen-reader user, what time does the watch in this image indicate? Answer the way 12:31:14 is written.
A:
9:37:10
